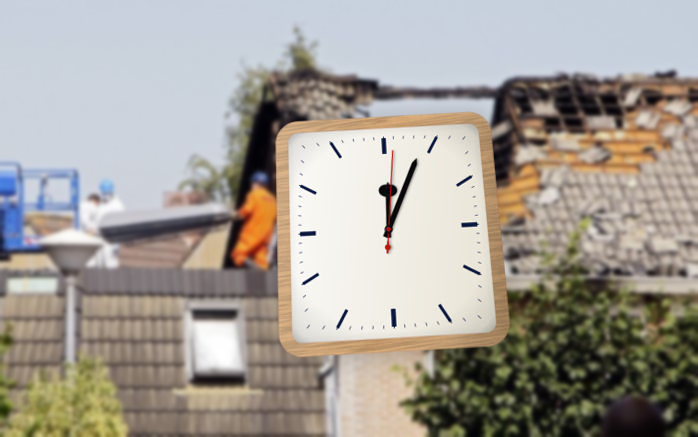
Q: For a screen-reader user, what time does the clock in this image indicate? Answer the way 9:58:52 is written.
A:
12:04:01
